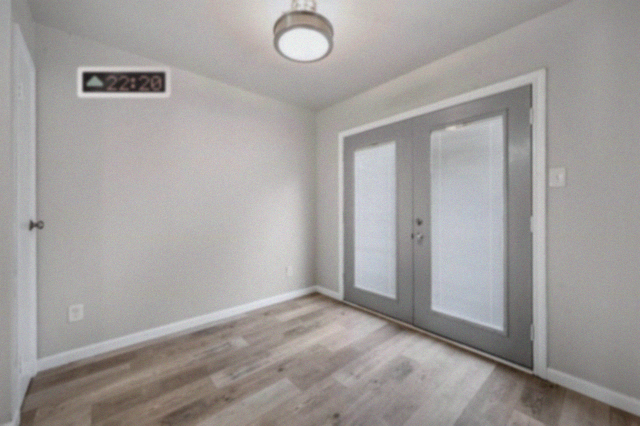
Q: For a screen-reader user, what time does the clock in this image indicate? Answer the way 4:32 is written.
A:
22:20
